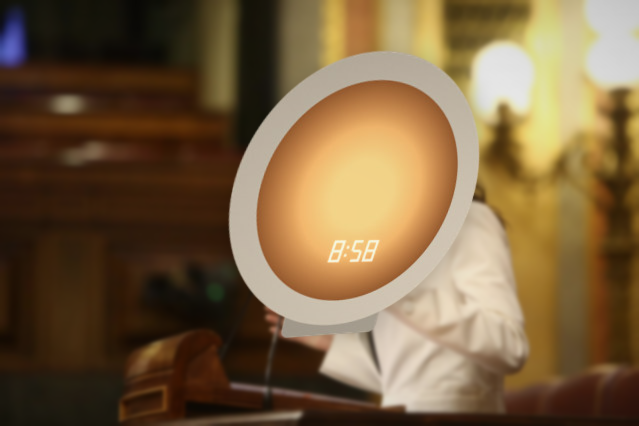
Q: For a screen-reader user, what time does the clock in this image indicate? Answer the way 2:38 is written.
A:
8:58
